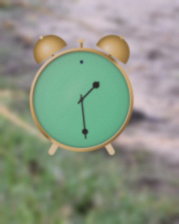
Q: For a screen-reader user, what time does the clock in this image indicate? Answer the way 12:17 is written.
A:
1:29
